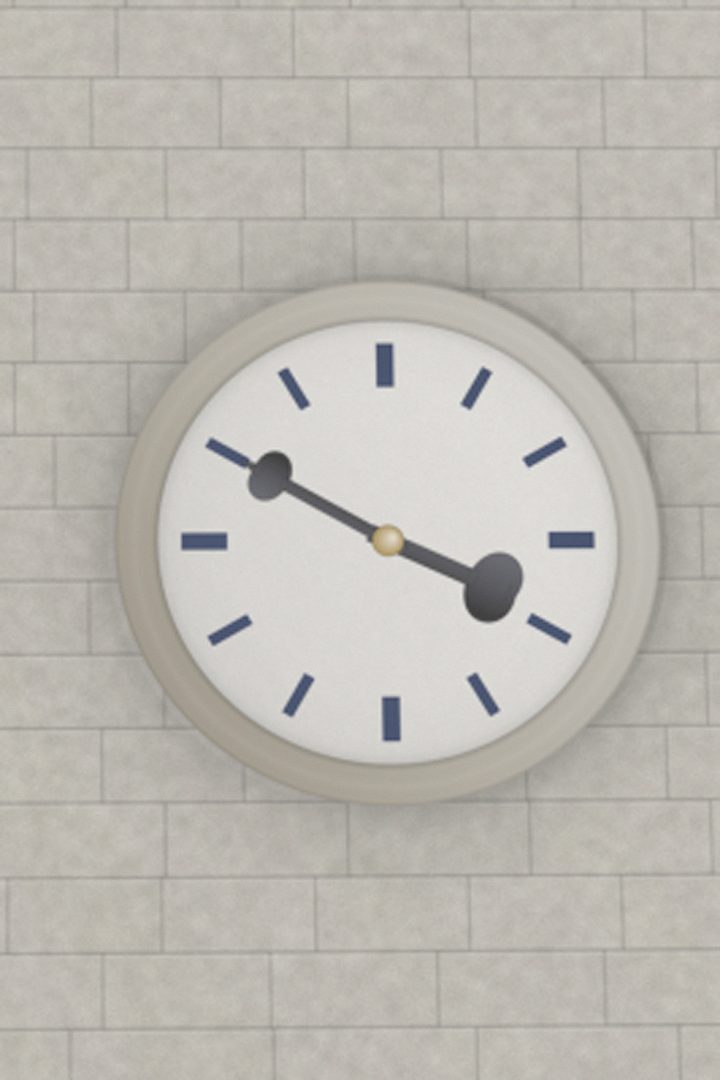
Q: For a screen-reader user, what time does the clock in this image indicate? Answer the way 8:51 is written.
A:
3:50
